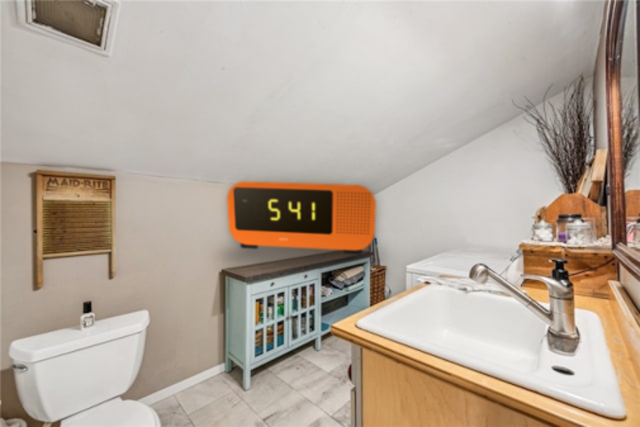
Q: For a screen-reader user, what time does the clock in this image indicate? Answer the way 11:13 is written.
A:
5:41
